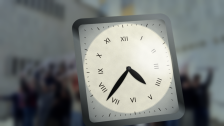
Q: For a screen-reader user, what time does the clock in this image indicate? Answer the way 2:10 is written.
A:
4:37
